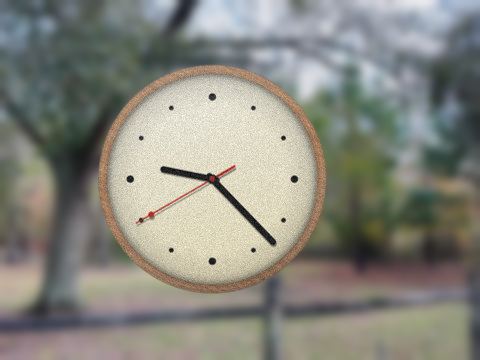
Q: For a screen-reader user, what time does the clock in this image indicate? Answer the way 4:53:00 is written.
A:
9:22:40
